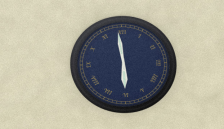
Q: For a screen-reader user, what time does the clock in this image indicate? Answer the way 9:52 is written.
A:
5:59
